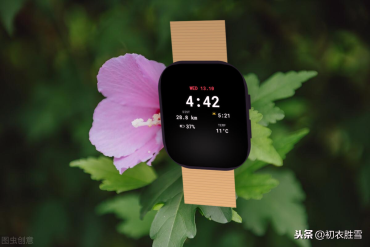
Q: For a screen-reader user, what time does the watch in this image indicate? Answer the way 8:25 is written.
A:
4:42
